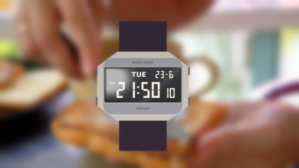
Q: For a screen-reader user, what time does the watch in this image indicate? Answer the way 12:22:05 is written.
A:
21:50:10
